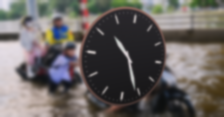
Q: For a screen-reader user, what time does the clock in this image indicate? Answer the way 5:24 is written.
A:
10:26
